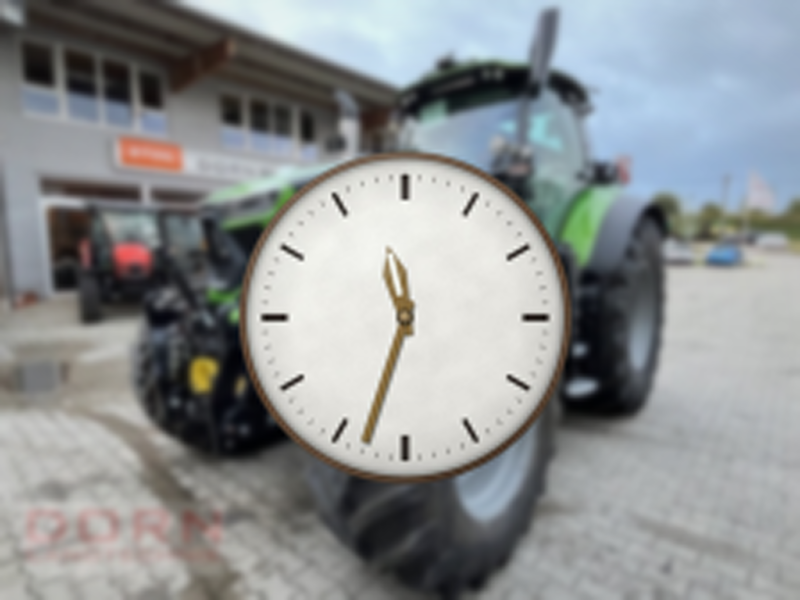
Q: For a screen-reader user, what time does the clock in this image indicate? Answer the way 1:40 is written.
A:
11:33
